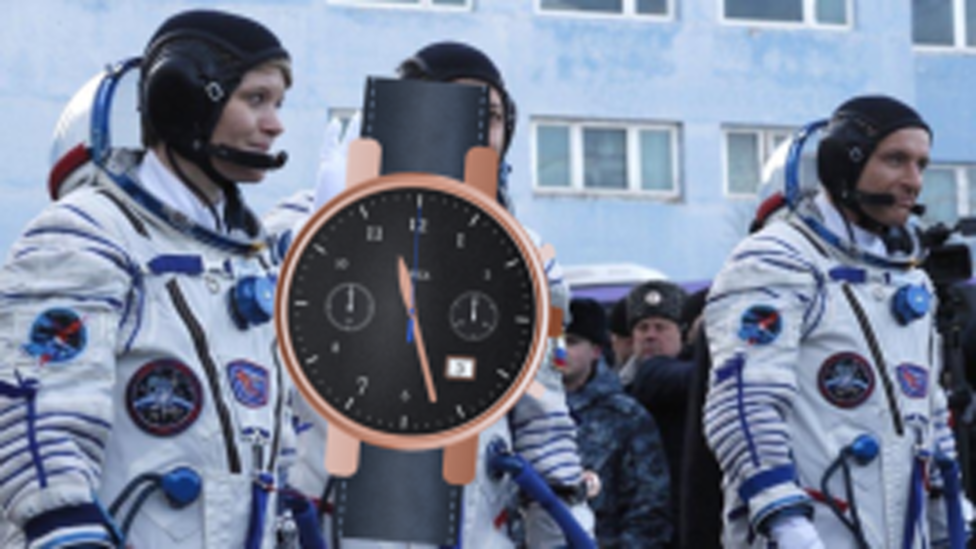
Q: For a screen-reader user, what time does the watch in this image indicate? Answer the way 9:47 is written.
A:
11:27
